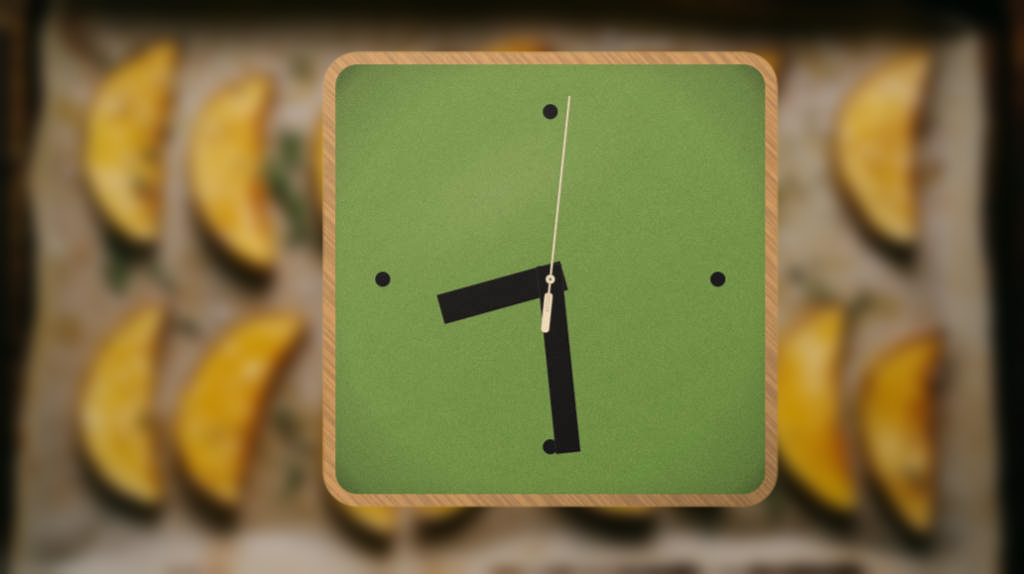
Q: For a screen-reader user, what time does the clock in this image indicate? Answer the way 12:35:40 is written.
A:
8:29:01
